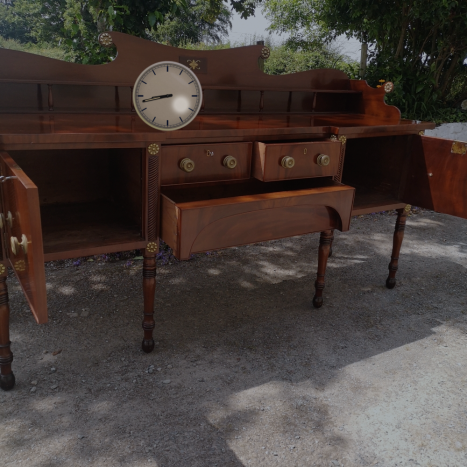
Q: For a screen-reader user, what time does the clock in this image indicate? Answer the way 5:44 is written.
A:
8:43
